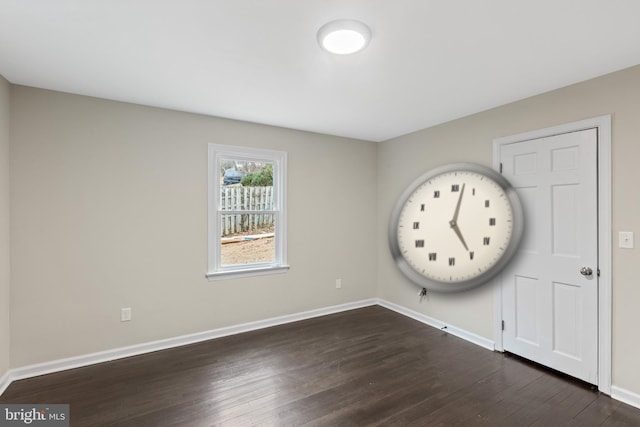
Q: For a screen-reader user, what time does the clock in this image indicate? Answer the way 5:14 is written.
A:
5:02
